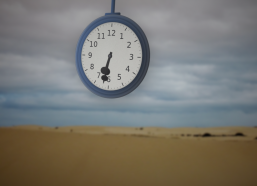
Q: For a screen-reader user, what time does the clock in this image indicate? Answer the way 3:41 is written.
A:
6:32
